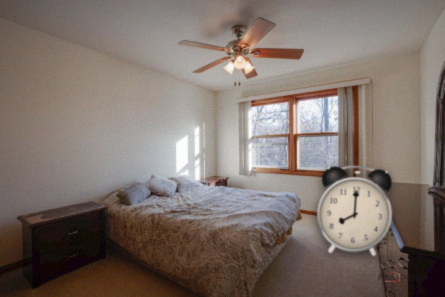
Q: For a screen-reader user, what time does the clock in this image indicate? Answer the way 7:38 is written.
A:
8:00
